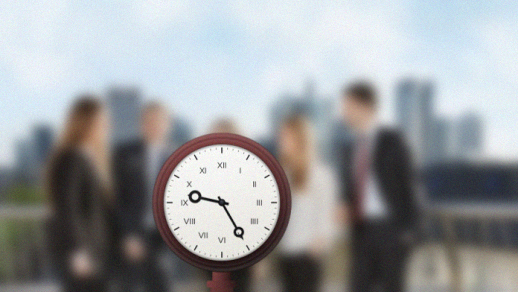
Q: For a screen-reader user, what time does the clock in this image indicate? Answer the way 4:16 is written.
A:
9:25
